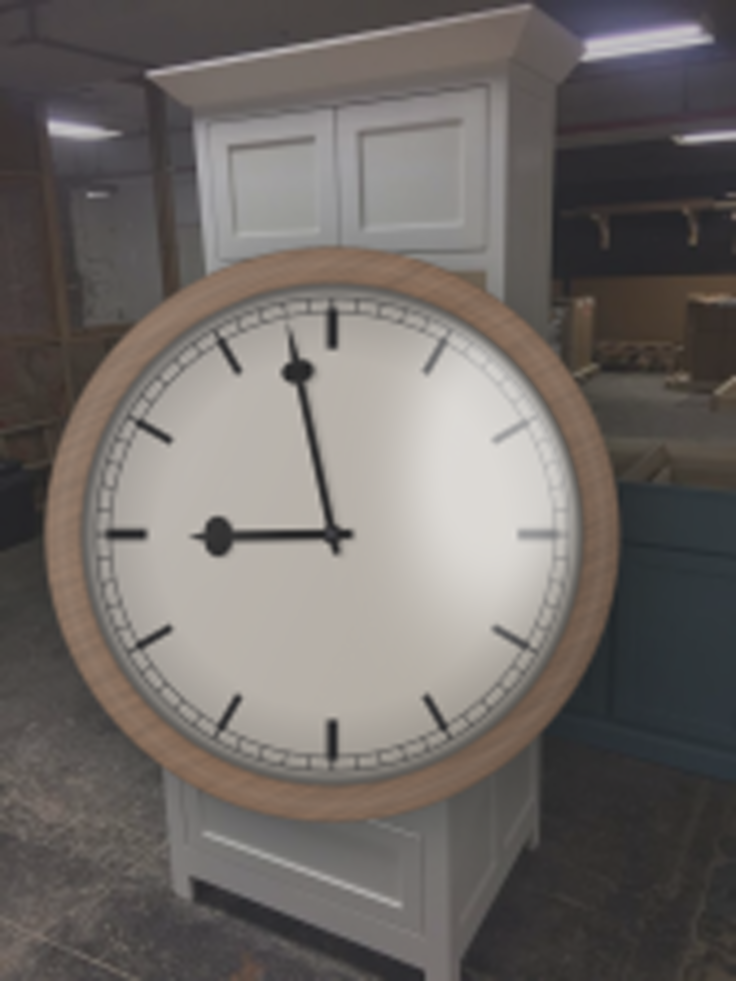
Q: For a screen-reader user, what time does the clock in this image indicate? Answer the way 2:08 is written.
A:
8:58
